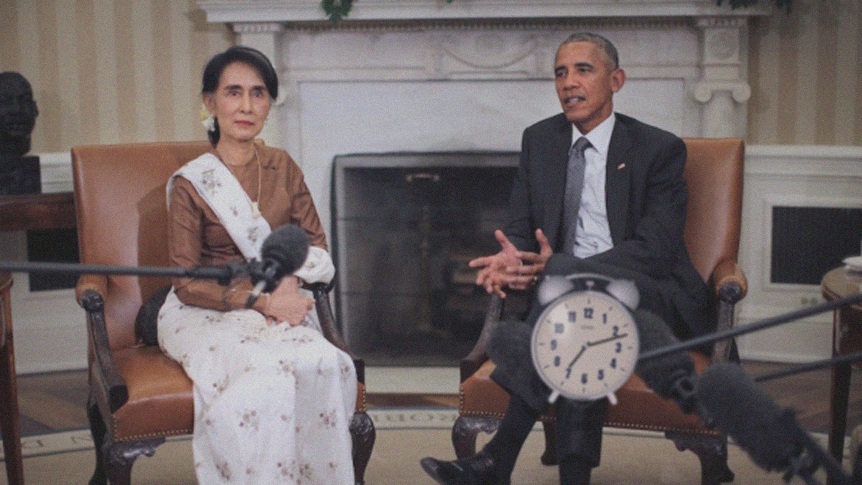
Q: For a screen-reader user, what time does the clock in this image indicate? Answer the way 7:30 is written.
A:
7:12
